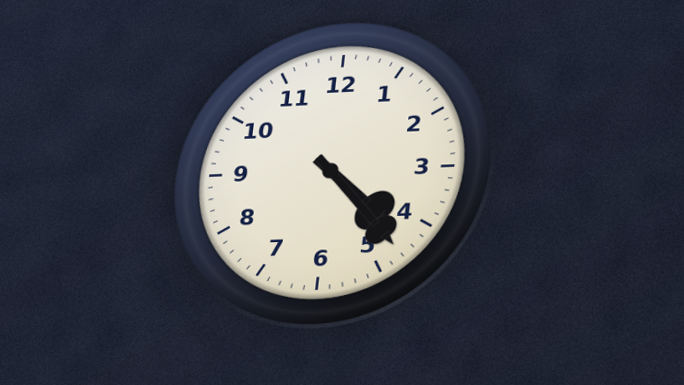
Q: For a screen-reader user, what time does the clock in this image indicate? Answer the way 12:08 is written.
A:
4:23
